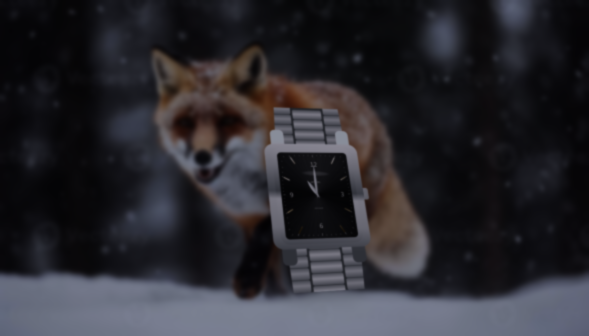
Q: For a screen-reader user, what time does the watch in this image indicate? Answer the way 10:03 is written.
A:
11:00
